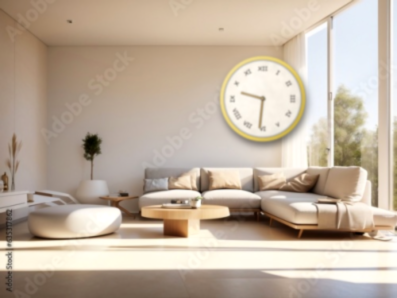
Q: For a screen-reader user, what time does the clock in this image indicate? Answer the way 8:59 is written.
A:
9:31
